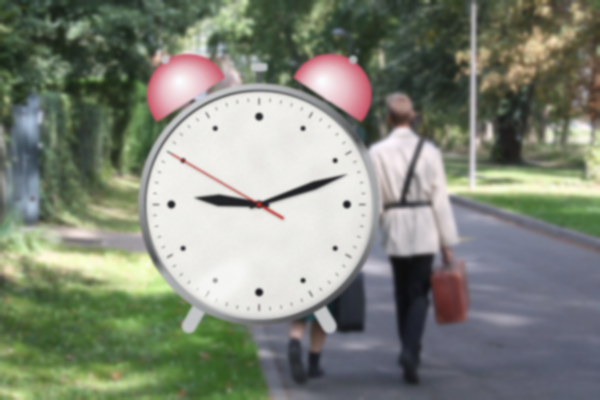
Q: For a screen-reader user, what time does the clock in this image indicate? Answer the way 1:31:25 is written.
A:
9:11:50
